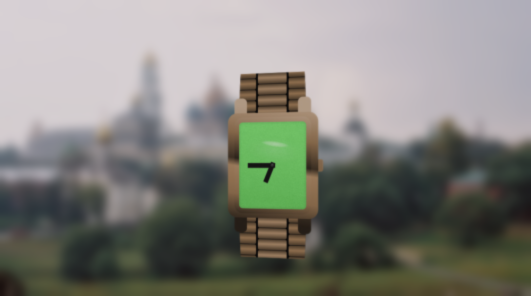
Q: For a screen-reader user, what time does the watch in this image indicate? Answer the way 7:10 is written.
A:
6:45
